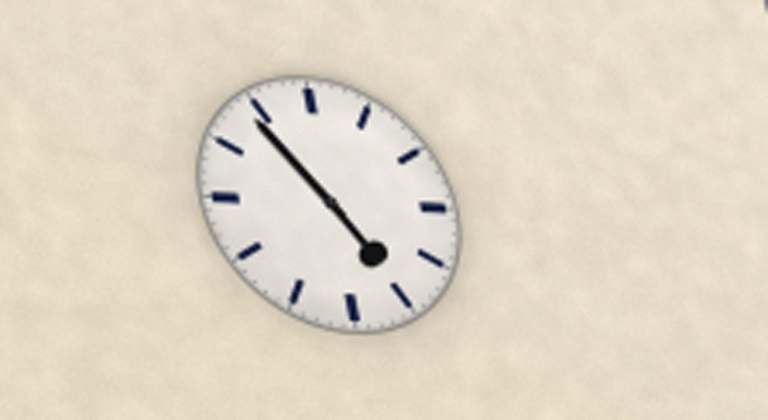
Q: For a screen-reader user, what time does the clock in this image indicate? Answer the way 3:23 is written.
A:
4:54
